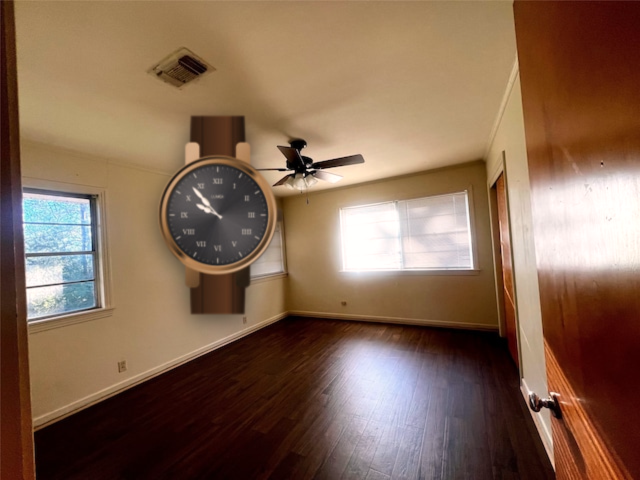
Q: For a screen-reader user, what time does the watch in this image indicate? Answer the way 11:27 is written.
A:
9:53
